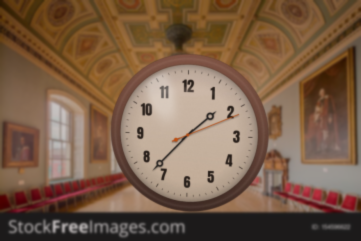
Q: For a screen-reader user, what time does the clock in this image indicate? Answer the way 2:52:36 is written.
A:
1:37:11
